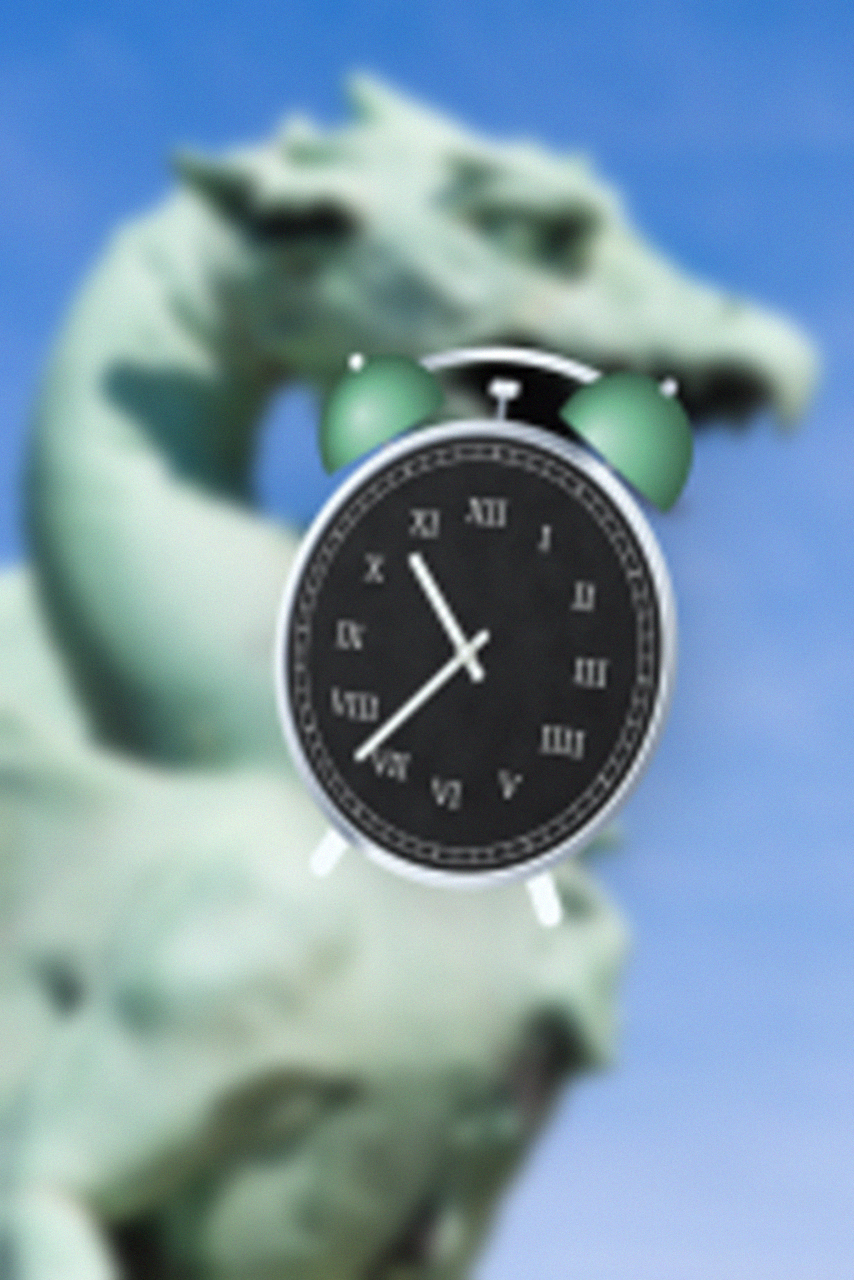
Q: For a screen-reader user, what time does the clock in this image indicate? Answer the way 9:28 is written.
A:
10:37
